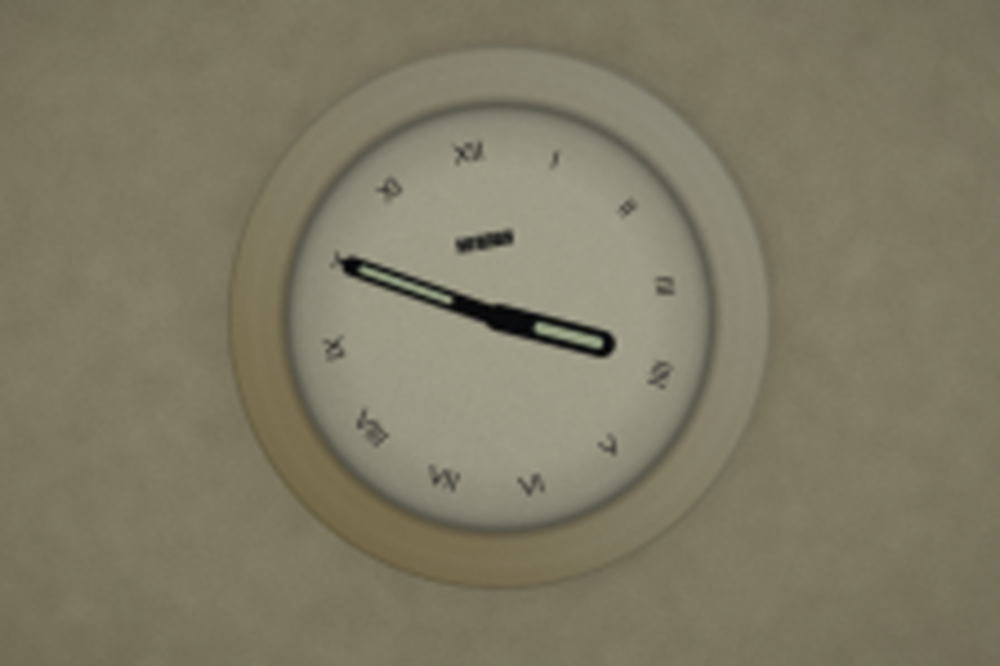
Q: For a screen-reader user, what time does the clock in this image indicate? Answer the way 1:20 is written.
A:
3:50
